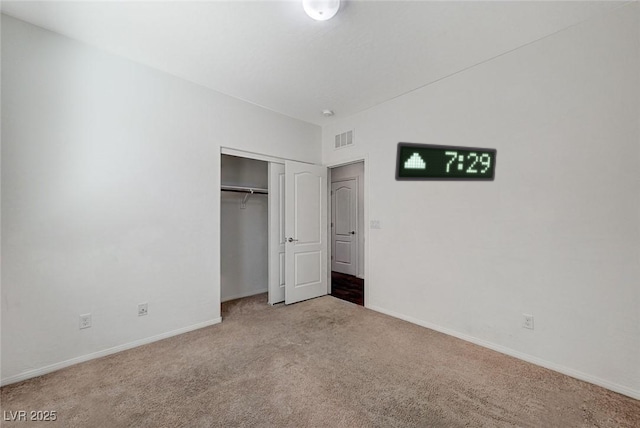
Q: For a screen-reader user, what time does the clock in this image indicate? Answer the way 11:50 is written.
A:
7:29
